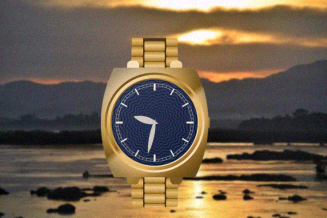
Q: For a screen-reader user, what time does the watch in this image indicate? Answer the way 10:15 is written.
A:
9:32
